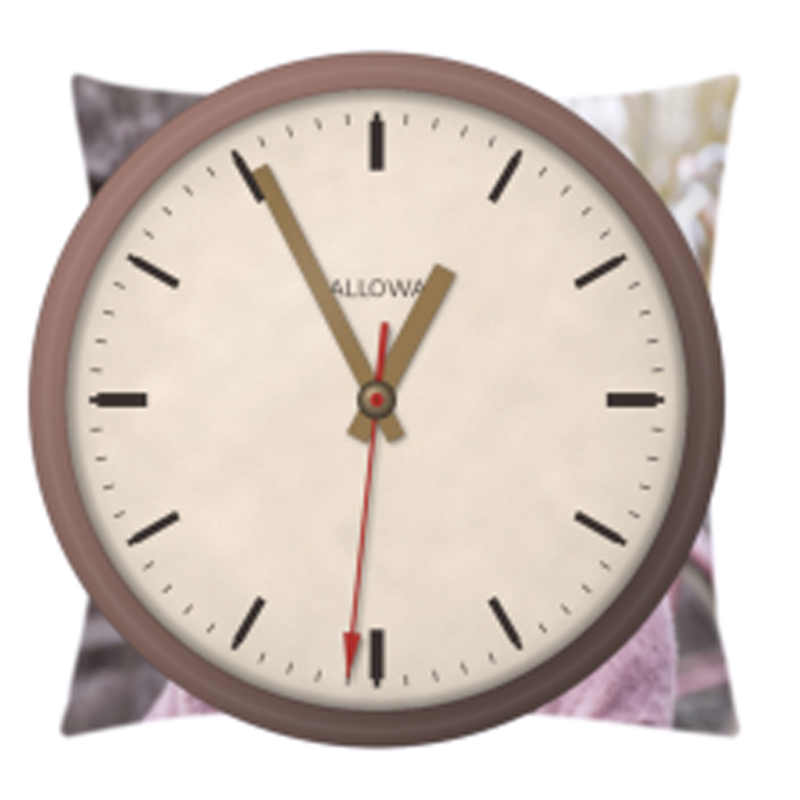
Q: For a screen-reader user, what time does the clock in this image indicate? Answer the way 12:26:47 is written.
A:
12:55:31
